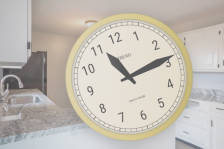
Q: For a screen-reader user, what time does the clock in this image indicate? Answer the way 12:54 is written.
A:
11:14
